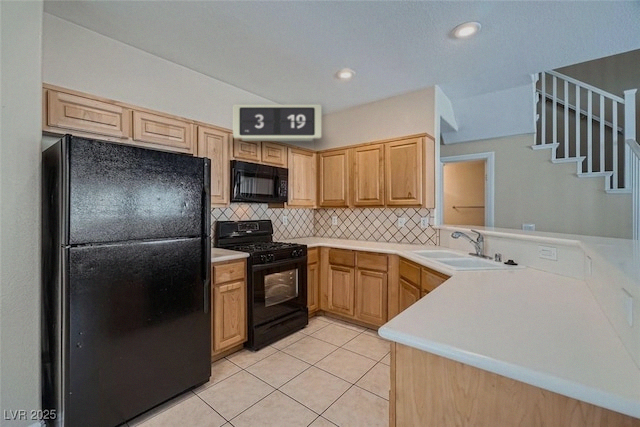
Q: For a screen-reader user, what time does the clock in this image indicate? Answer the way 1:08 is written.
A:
3:19
